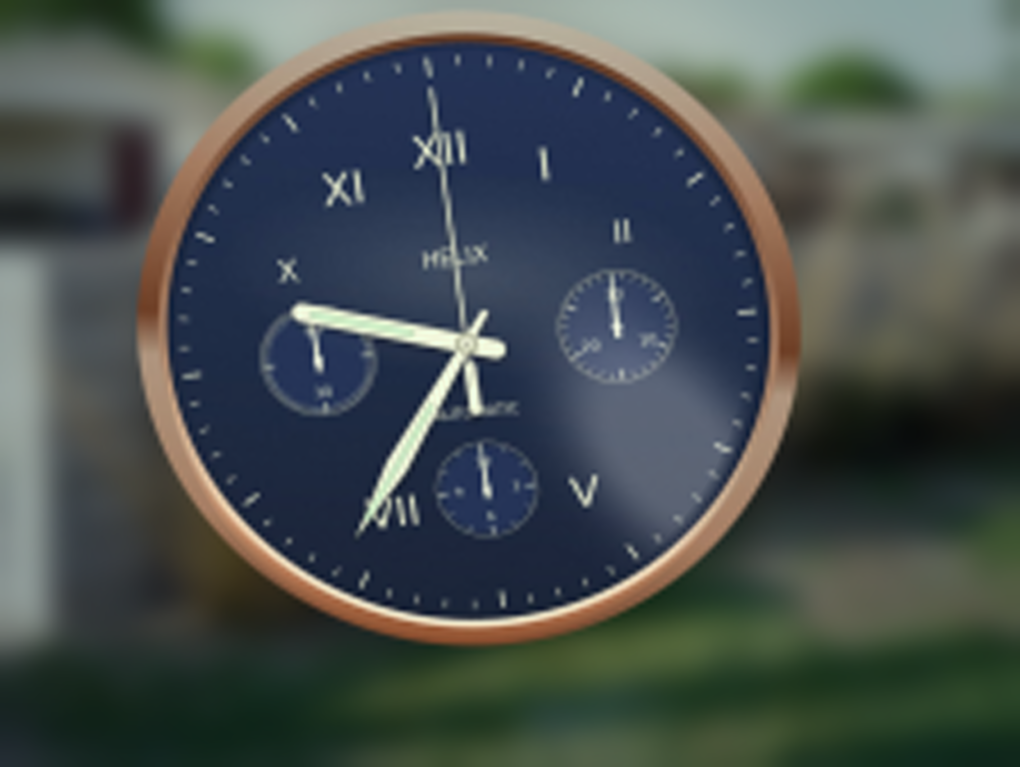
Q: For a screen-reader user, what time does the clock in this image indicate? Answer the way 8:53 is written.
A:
9:36
